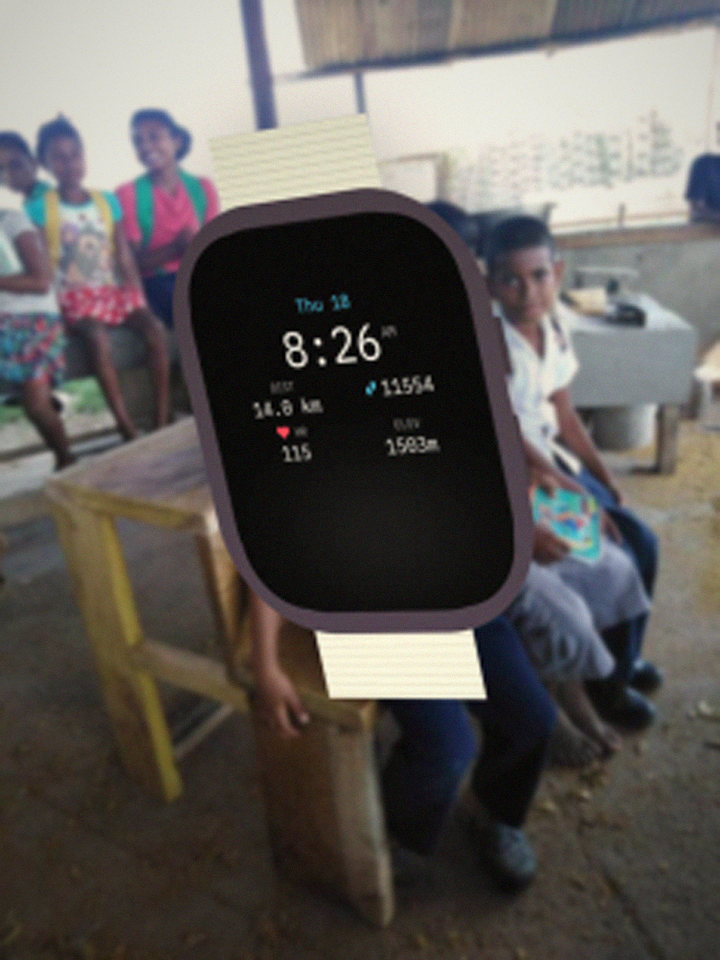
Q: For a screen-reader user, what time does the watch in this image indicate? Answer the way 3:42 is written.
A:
8:26
